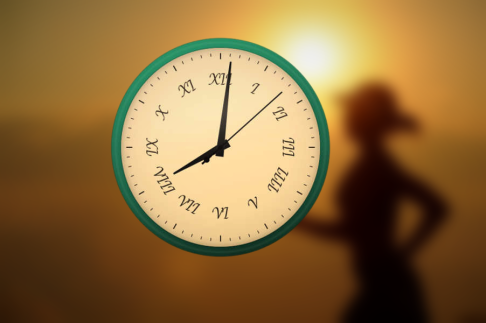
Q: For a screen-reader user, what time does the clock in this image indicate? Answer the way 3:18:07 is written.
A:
8:01:08
